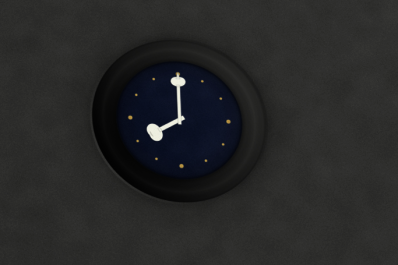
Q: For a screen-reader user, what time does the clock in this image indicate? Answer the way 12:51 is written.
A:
8:00
